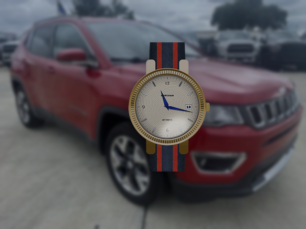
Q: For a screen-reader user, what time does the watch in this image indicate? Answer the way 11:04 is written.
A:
11:17
